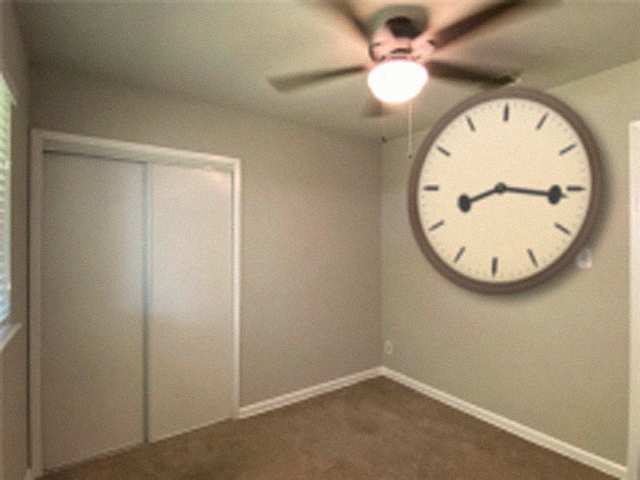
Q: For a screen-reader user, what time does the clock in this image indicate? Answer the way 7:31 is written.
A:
8:16
